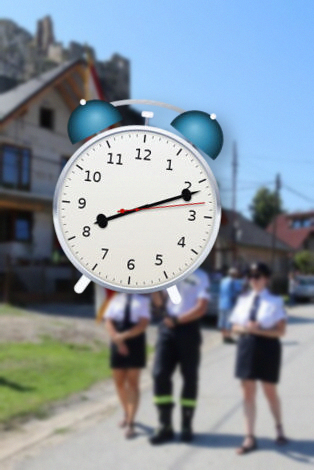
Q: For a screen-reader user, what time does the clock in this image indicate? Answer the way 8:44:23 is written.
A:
8:11:13
